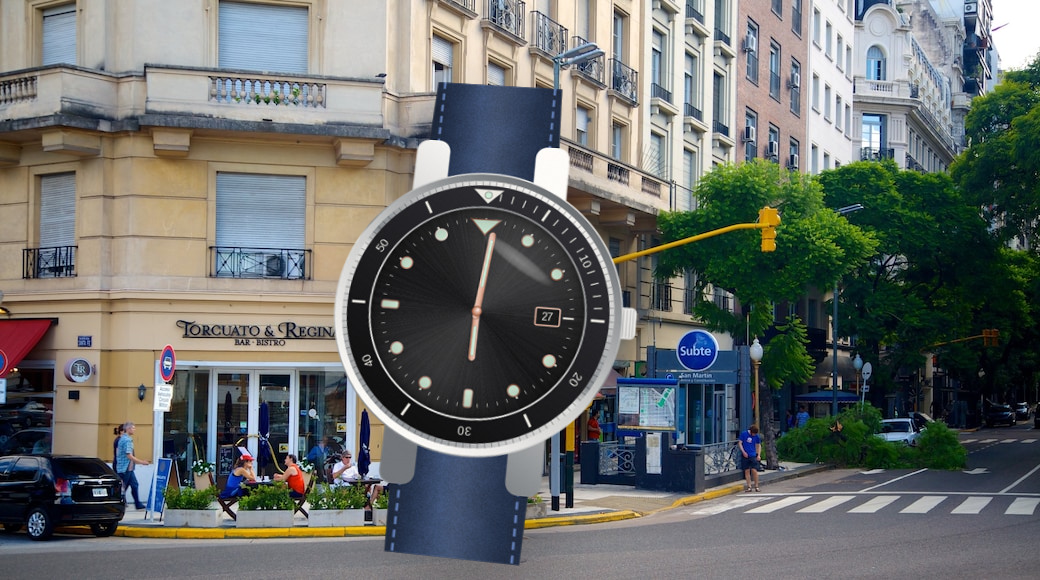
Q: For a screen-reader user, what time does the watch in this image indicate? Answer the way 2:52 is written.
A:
6:01
